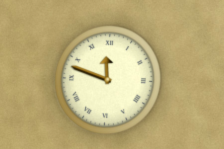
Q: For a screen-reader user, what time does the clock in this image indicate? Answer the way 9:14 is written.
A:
11:48
